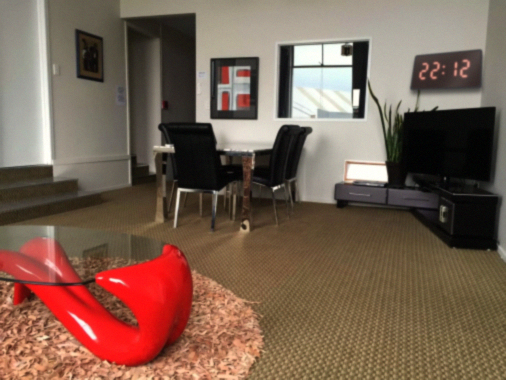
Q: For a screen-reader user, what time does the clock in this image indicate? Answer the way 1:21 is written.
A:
22:12
